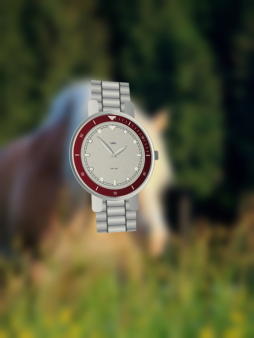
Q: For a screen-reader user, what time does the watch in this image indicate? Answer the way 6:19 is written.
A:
1:53
